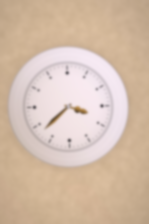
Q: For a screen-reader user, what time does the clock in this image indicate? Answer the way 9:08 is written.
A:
3:38
